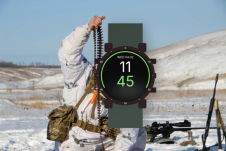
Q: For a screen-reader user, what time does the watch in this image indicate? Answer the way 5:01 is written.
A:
11:45
